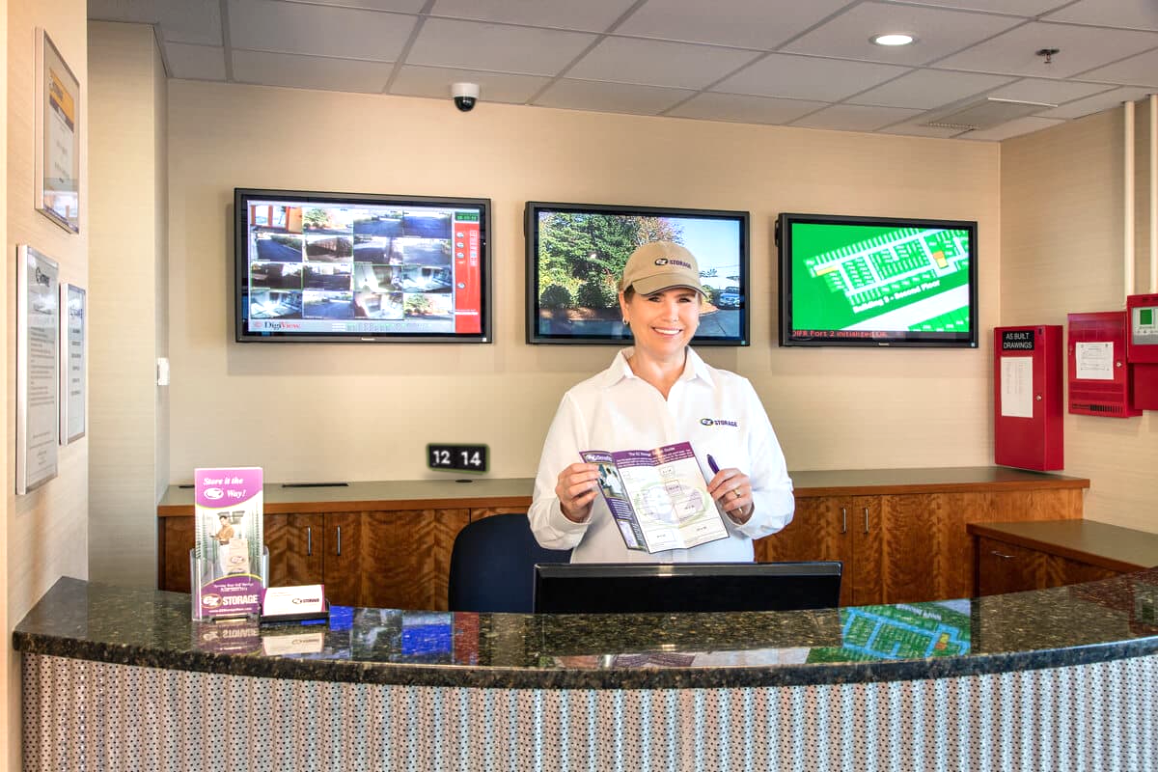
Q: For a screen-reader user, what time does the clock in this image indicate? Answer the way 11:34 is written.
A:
12:14
